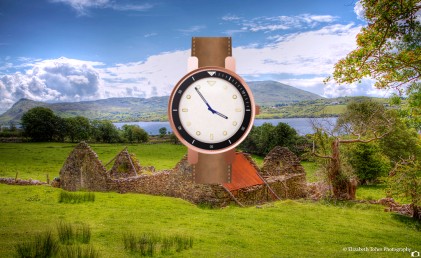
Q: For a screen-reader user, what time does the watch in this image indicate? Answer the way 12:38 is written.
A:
3:54
